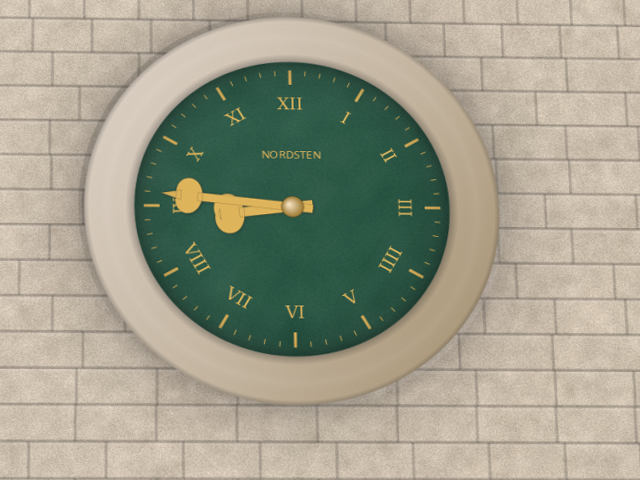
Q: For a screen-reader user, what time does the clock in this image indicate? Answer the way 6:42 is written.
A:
8:46
